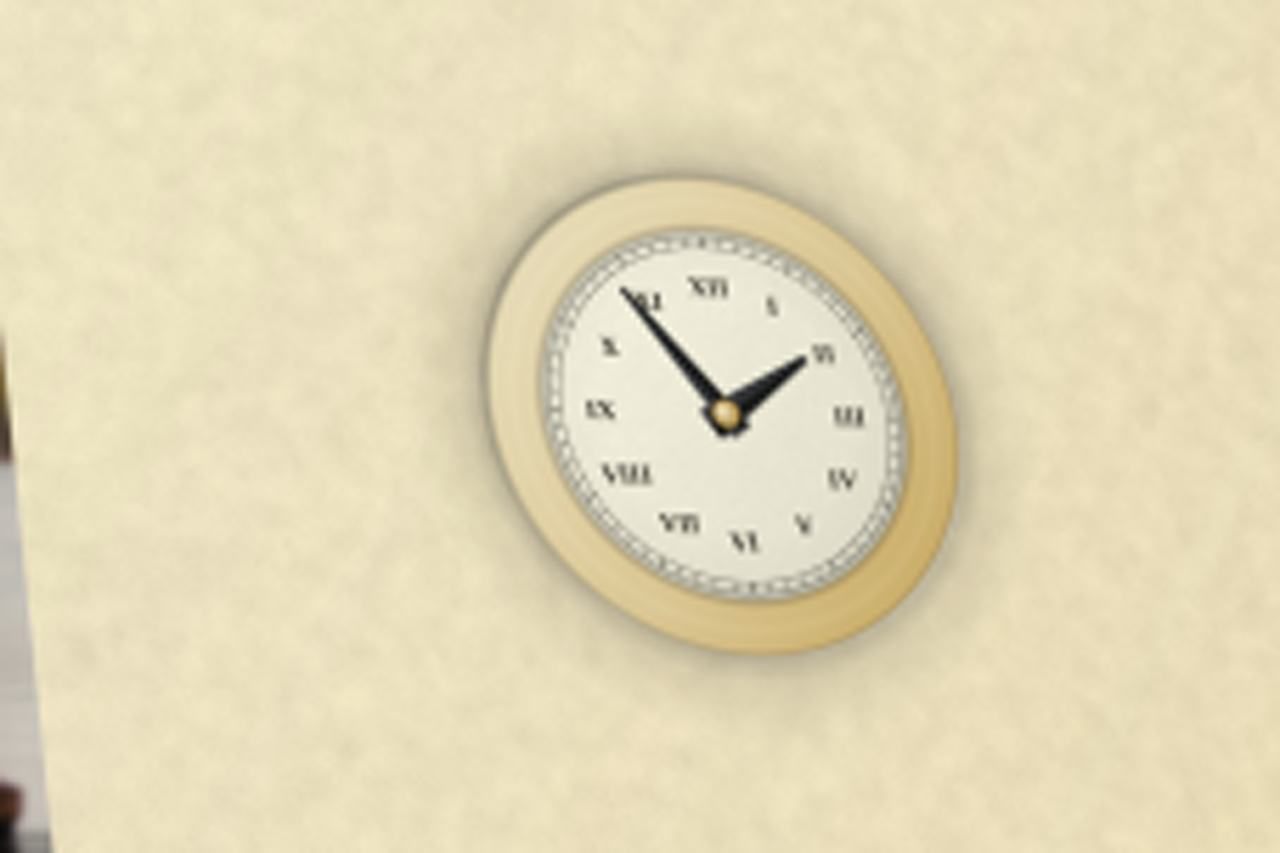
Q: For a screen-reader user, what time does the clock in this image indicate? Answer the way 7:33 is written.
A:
1:54
